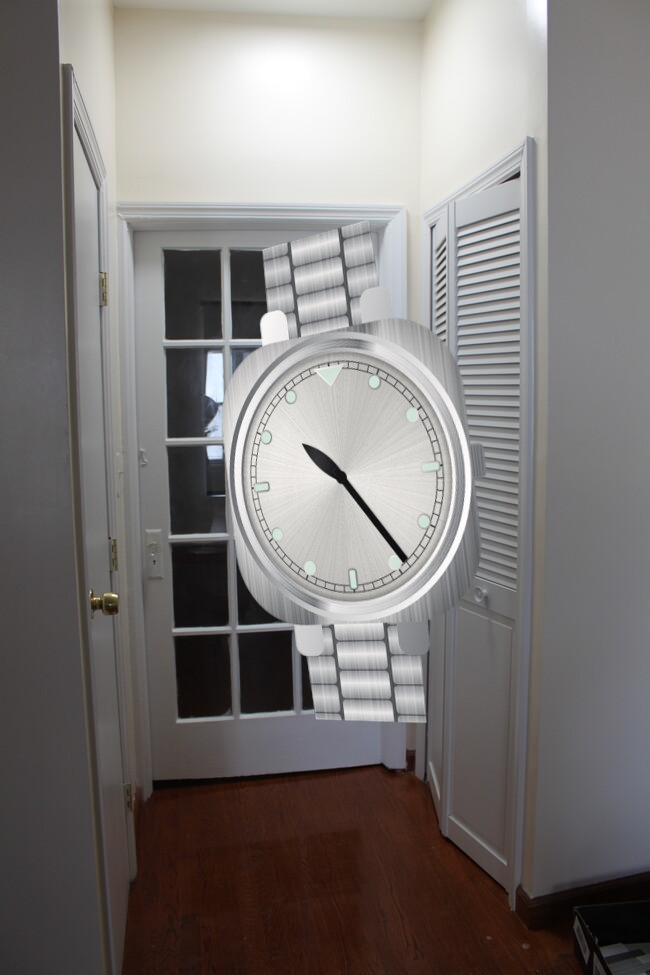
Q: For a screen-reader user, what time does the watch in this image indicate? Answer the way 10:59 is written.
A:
10:24
